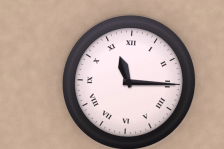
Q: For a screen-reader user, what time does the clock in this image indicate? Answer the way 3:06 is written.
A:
11:15
